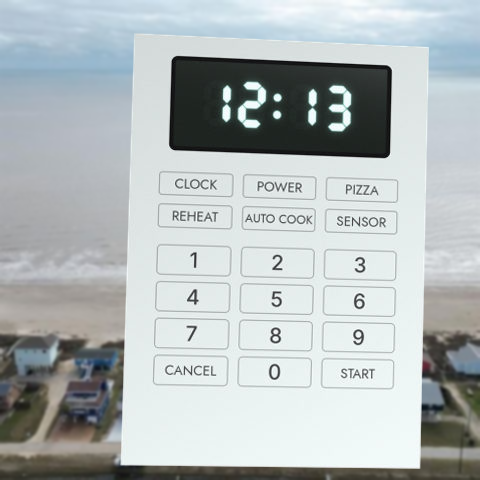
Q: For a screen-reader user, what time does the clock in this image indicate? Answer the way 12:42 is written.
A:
12:13
